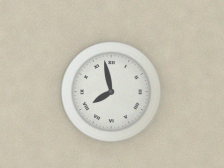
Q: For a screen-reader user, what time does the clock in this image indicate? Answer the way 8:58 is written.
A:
7:58
